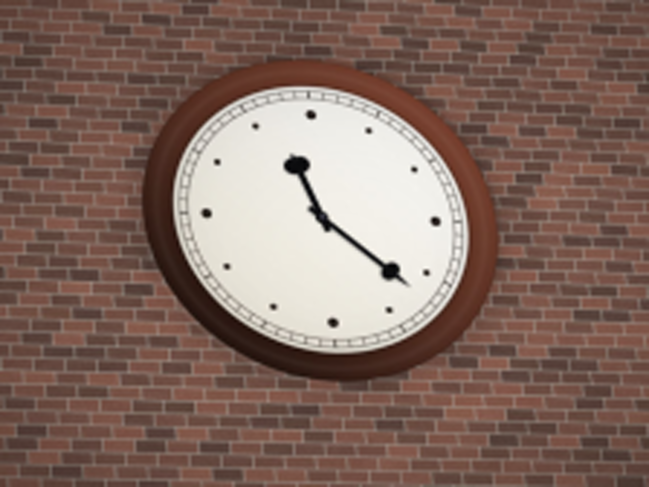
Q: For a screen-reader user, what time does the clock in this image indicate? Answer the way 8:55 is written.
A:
11:22
